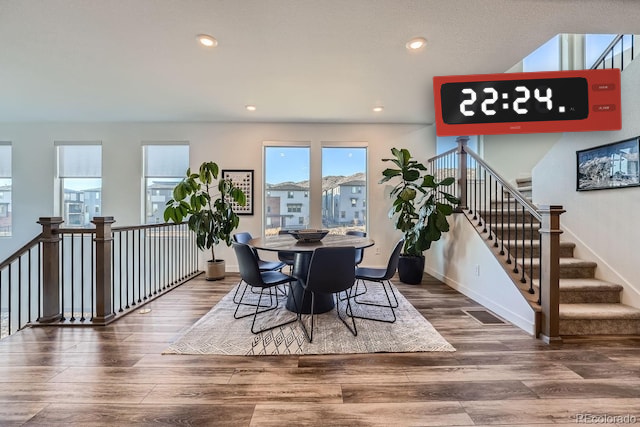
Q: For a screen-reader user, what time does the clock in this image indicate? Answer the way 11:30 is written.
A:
22:24
